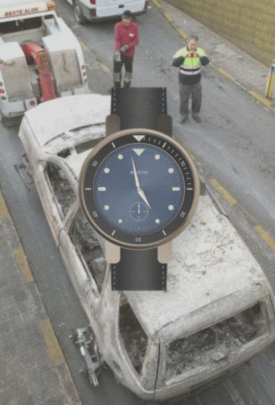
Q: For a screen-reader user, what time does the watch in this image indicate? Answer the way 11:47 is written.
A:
4:58
